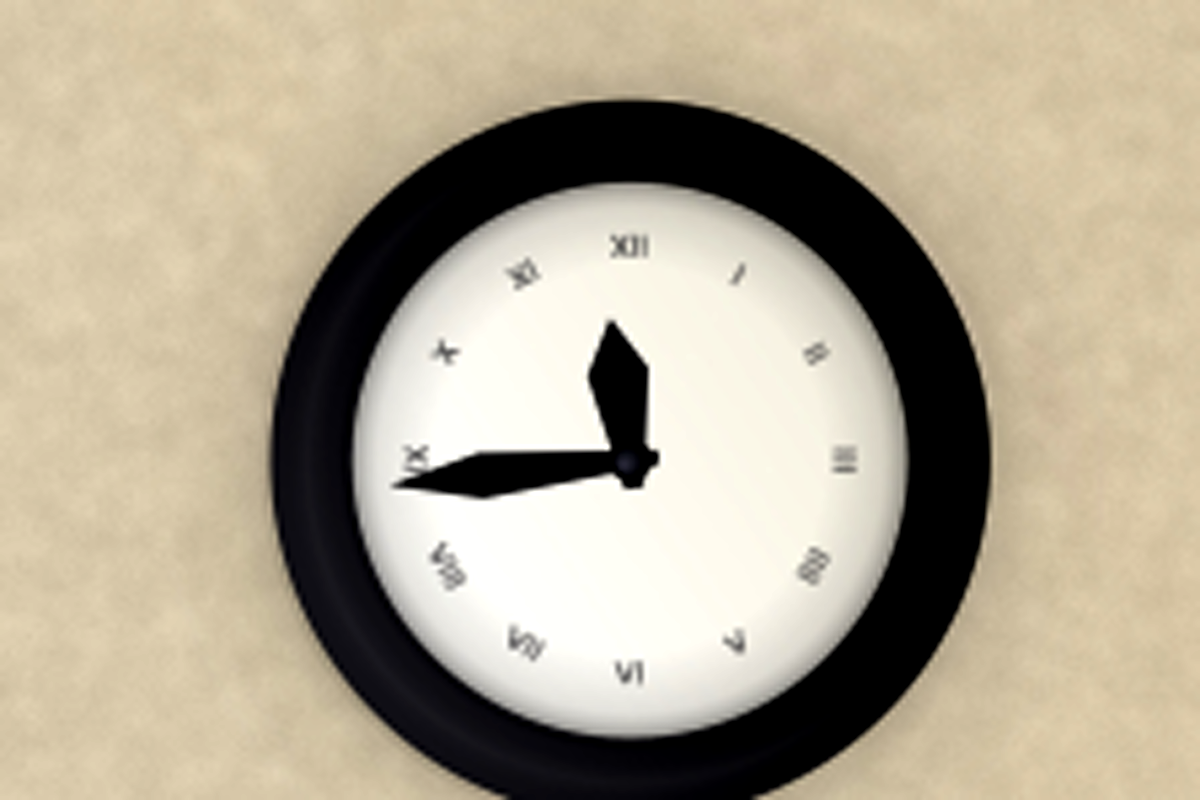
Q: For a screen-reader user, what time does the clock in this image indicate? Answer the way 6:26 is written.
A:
11:44
